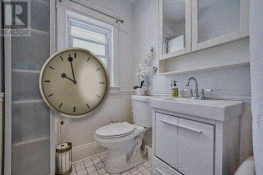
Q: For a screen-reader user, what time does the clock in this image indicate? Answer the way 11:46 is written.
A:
9:58
